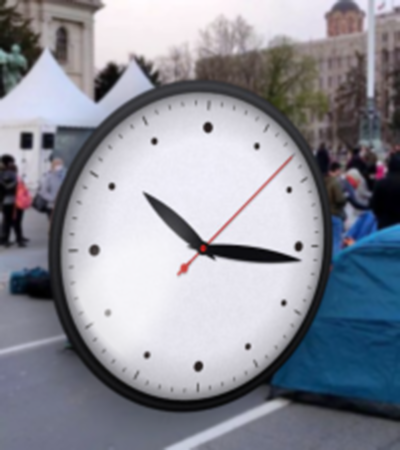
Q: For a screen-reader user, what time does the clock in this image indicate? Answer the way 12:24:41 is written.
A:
10:16:08
